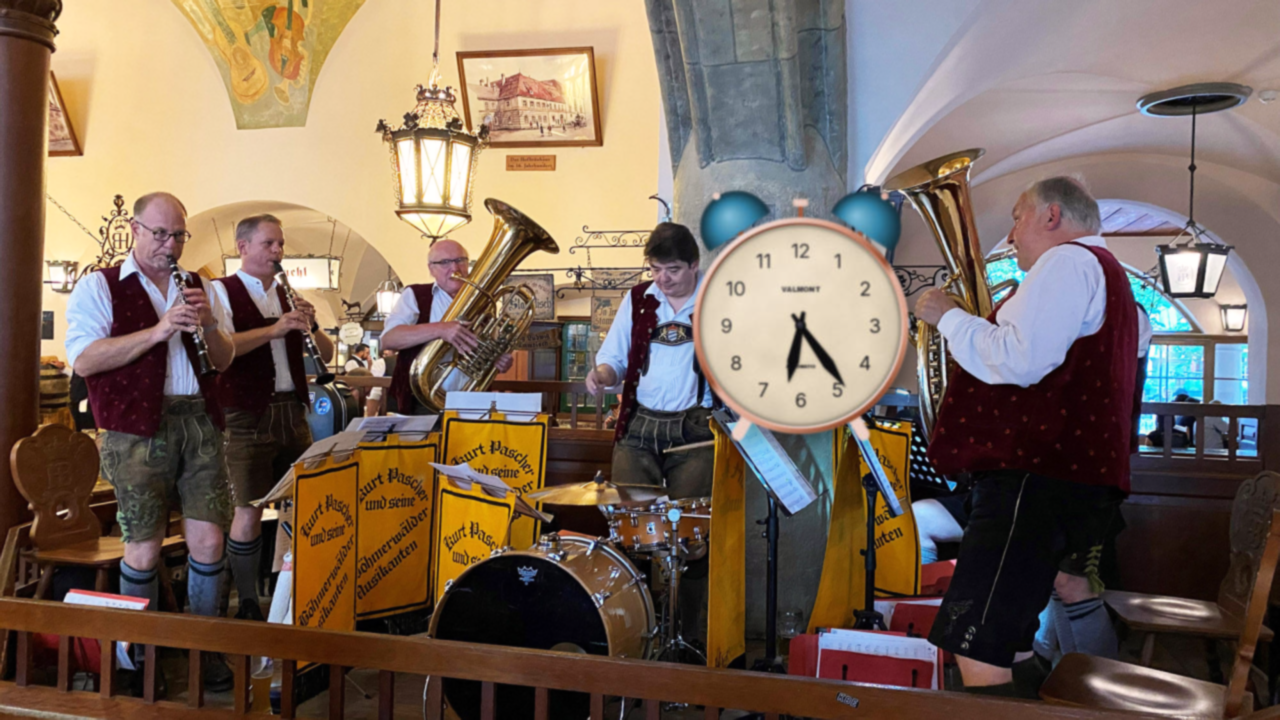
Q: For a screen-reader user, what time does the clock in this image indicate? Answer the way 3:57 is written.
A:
6:24
